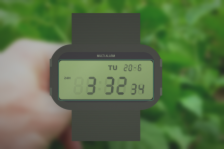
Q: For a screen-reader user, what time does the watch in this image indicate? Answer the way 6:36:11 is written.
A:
3:32:34
